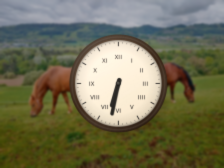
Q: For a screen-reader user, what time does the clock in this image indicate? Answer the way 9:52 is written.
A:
6:32
